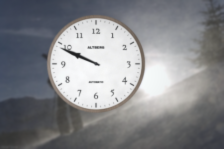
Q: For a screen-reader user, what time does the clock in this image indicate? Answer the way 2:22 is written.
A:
9:49
